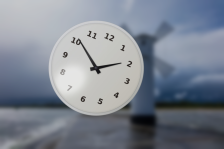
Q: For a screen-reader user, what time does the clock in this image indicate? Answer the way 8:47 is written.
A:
1:51
